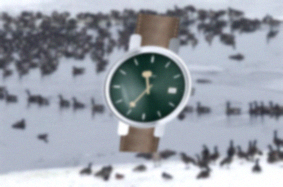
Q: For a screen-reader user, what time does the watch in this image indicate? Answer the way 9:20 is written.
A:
11:36
